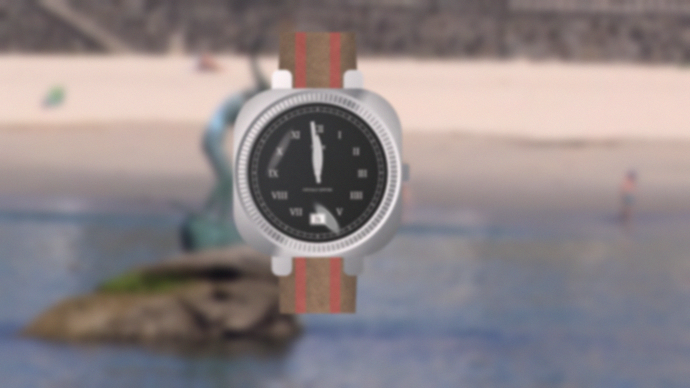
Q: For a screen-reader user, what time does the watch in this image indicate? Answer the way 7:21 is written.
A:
11:59
